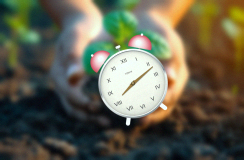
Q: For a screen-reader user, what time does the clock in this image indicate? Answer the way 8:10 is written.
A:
8:12
